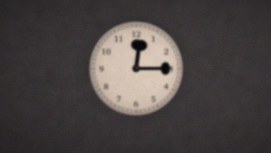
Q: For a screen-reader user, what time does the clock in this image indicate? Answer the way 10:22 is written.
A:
12:15
